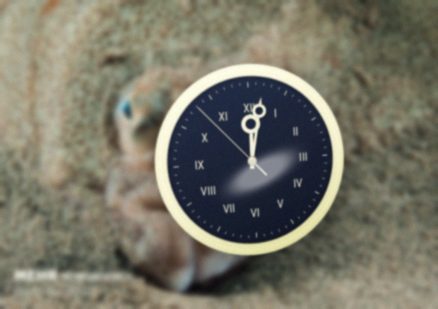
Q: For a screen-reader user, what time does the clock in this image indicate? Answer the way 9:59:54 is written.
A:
12:01:53
